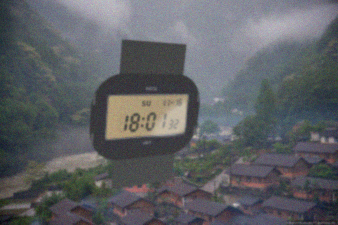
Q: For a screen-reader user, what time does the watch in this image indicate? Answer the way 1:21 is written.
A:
18:01
